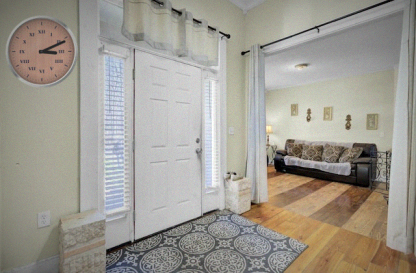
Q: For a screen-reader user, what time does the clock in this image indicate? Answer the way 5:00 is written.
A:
3:11
